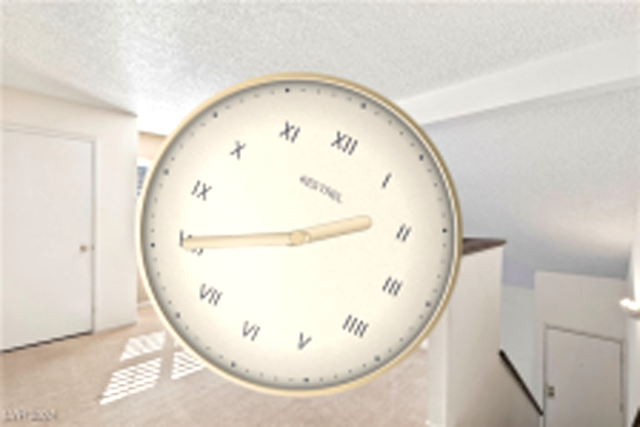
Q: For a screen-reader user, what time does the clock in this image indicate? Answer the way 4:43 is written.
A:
1:40
